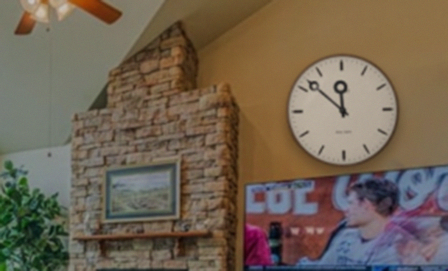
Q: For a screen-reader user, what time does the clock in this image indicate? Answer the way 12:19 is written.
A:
11:52
